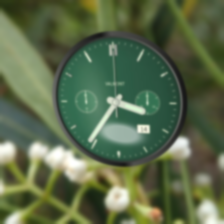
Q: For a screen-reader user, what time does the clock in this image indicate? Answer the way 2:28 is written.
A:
3:36
